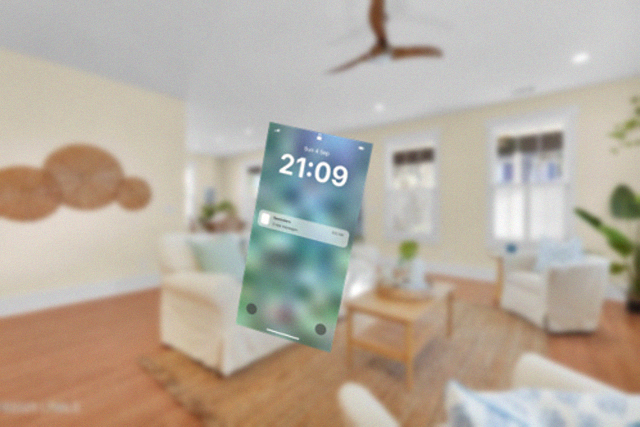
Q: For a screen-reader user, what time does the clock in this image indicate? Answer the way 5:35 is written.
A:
21:09
